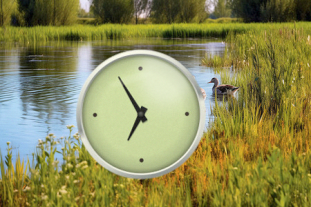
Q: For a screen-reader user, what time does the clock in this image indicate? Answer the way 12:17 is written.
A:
6:55
